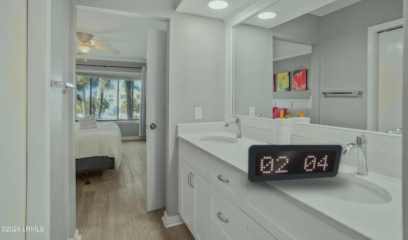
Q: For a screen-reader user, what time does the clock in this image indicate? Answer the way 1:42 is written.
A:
2:04
